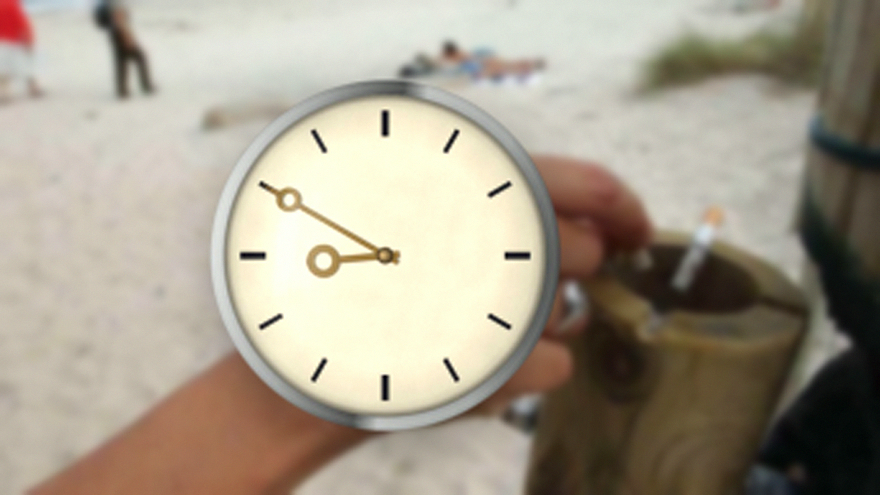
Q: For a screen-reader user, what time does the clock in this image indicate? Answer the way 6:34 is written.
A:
8:50
